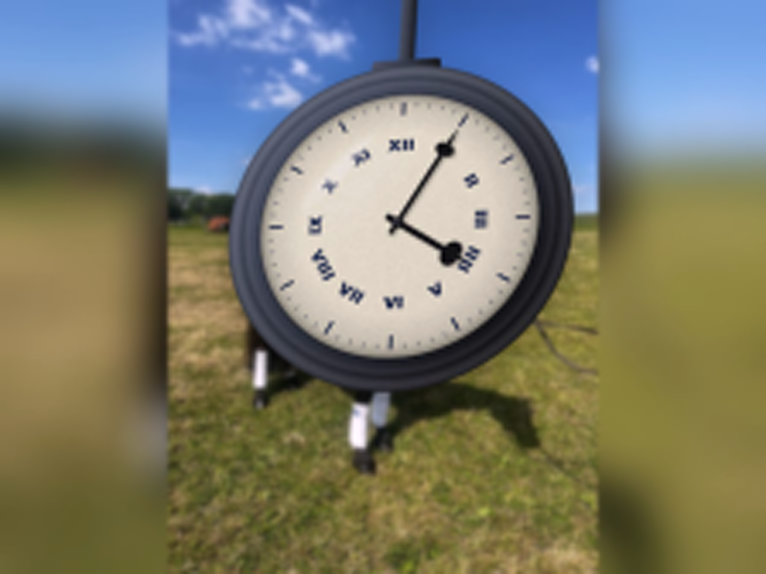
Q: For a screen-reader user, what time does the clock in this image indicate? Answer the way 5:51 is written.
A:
4:05
